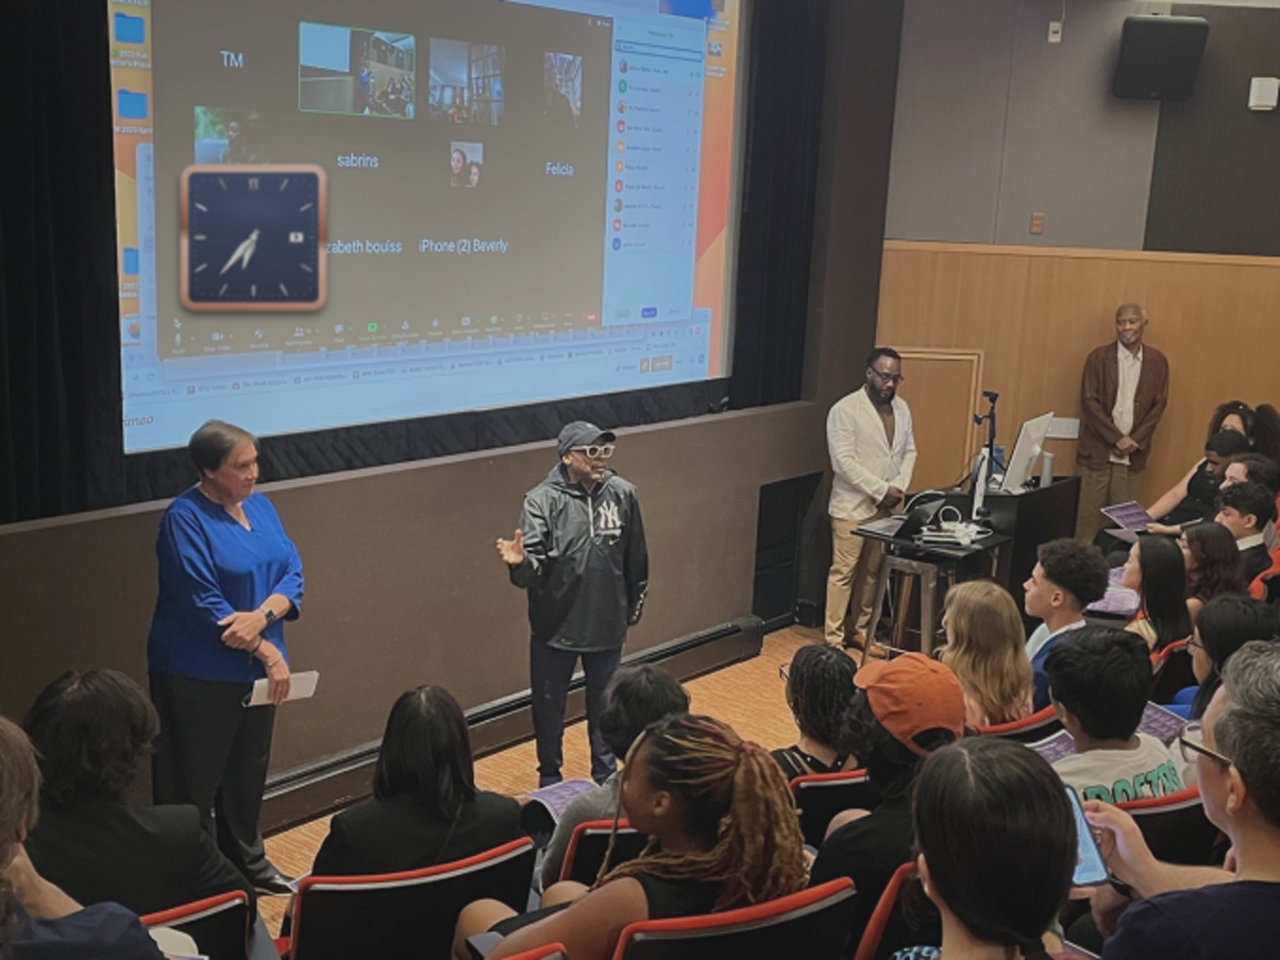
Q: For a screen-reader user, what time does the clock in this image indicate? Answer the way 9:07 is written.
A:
6:37
